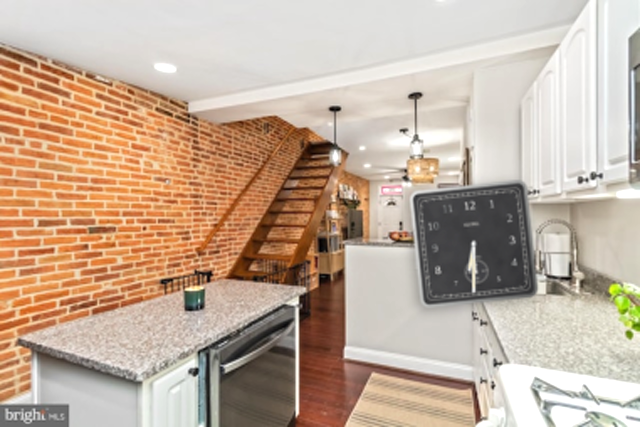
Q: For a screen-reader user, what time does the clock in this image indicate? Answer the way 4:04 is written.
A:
6:31
